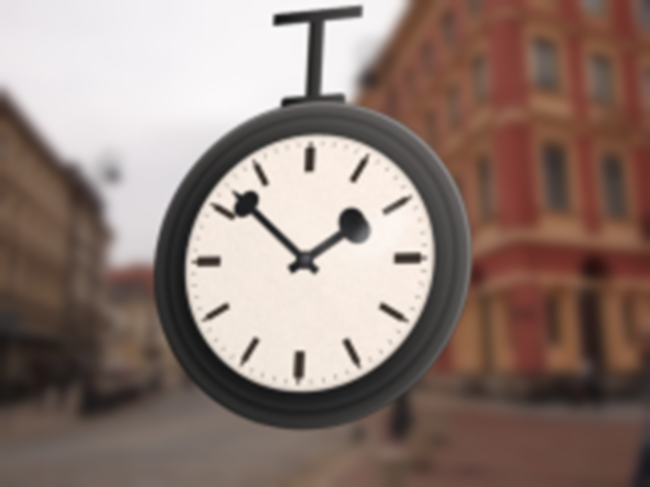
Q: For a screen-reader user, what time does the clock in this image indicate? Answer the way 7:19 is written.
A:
1:52
